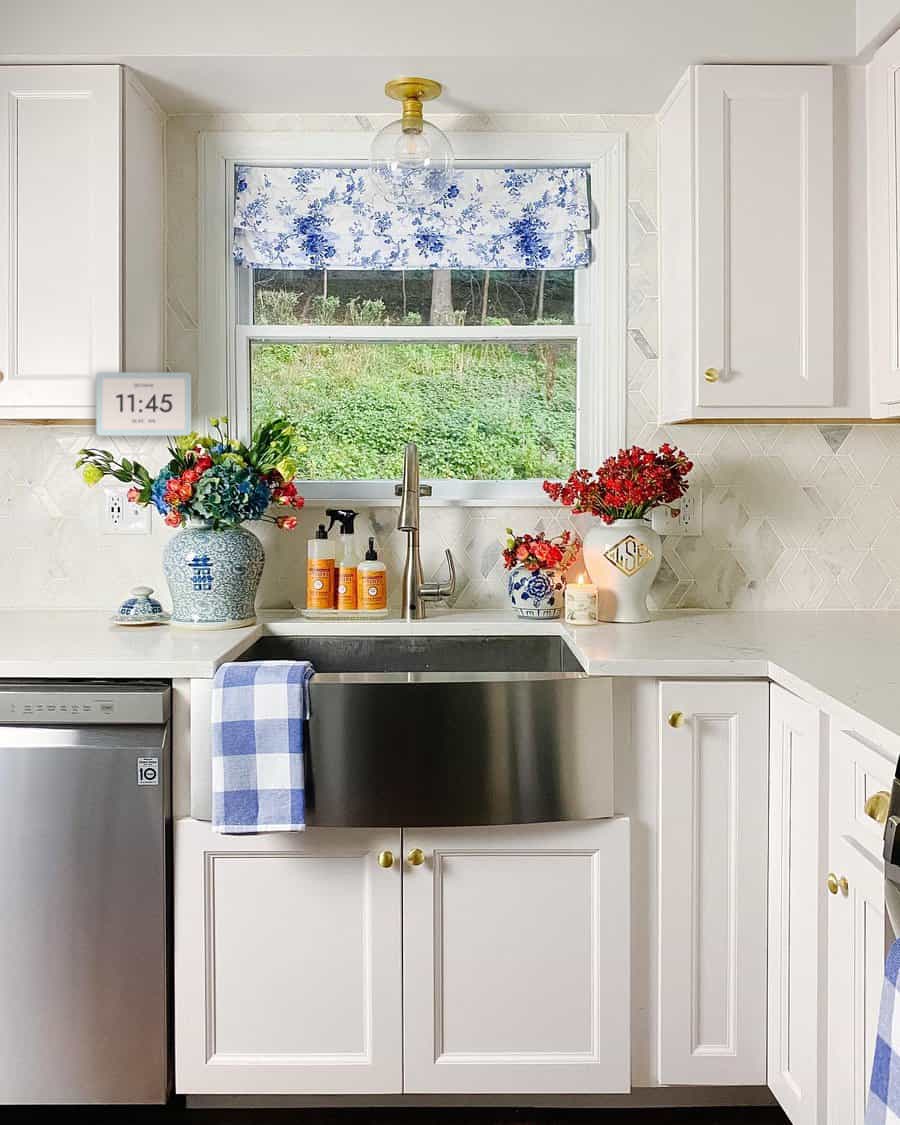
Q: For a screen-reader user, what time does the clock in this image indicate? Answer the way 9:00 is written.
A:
11:45
